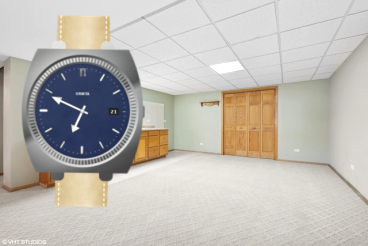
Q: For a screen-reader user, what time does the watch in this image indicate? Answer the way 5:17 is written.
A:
6:49
